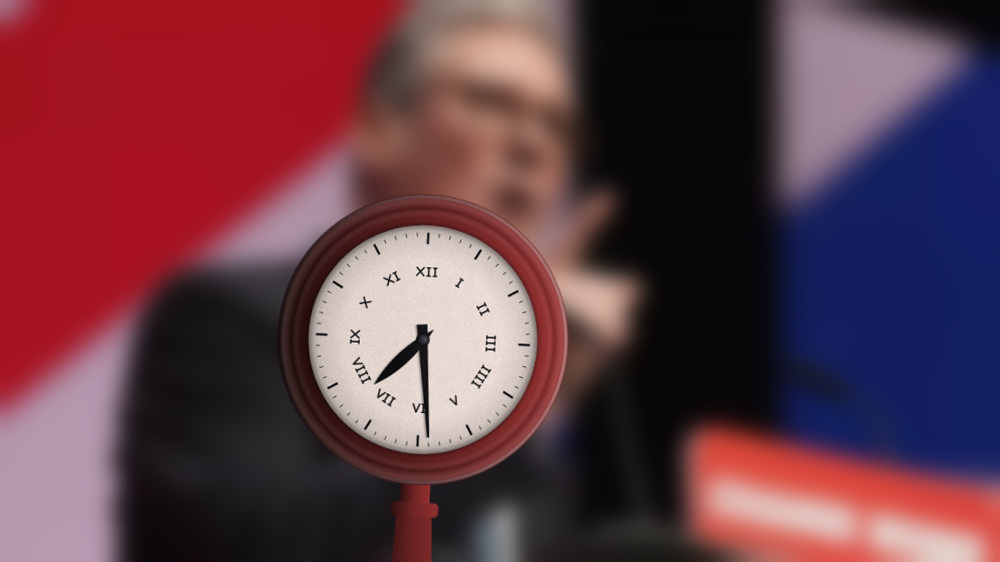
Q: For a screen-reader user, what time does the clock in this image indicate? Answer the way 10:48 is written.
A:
7:29
